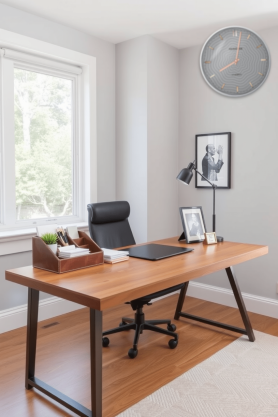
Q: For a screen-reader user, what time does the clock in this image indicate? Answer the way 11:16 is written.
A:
8:02
